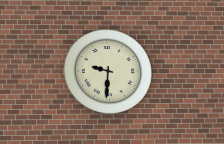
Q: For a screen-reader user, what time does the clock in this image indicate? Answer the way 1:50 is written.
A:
9:31
